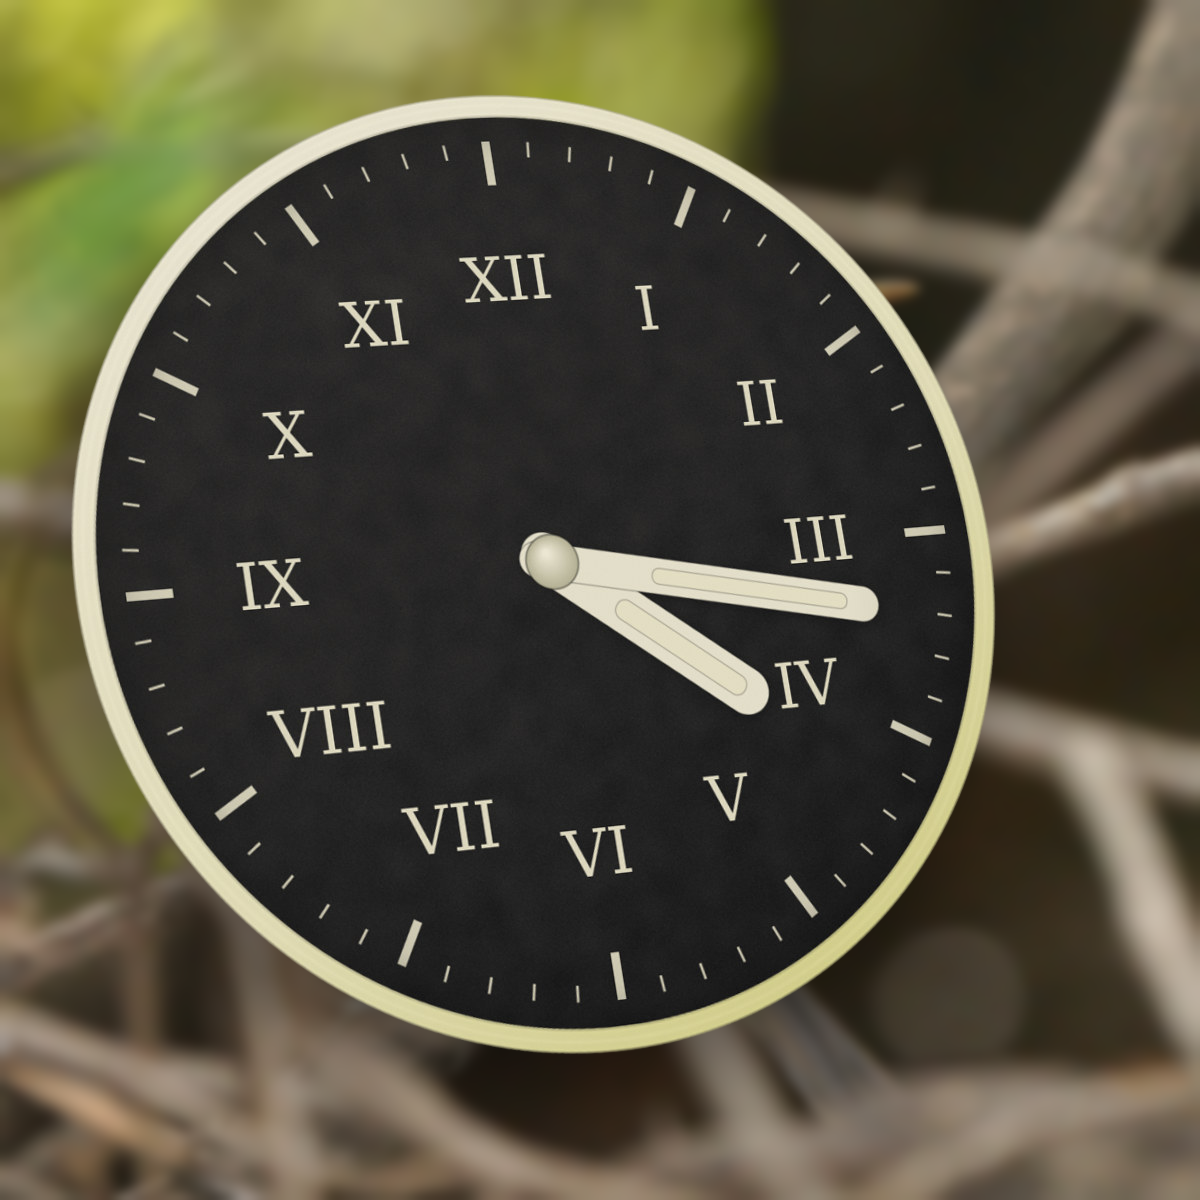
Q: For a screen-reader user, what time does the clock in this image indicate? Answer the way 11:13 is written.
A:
4:17
